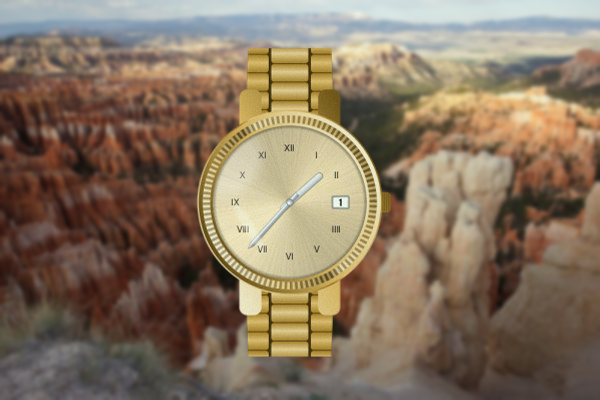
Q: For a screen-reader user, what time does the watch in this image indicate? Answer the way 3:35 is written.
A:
1:37
